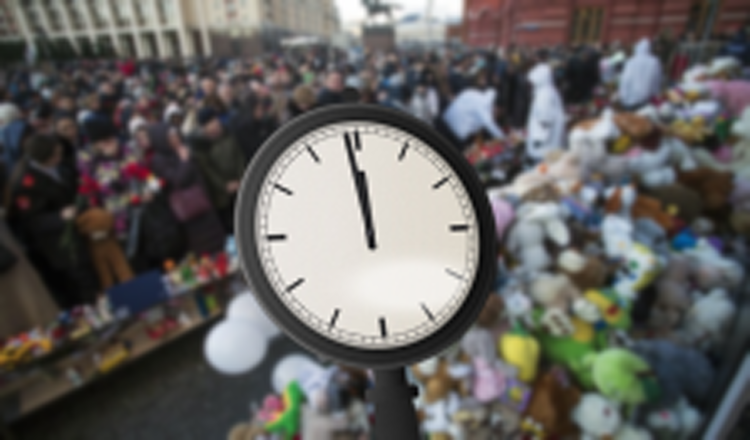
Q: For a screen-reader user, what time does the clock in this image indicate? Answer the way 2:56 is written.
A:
11:59
